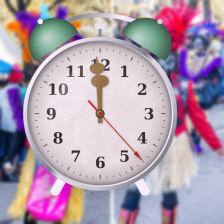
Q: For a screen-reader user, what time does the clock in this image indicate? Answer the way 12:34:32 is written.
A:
11:59:23
